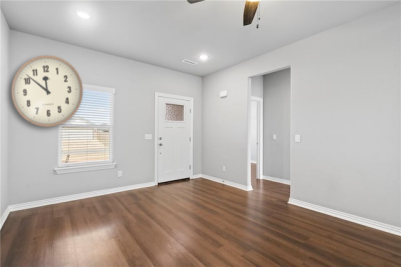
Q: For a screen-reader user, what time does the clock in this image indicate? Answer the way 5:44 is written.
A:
11:52
